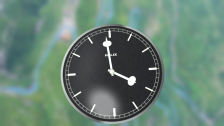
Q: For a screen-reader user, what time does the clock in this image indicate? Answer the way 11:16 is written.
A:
3:59
